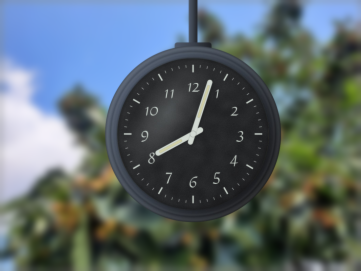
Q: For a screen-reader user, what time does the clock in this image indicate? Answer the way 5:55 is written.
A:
8:03
